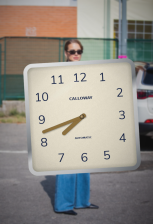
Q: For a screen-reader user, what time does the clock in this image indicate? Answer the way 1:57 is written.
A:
7:42
